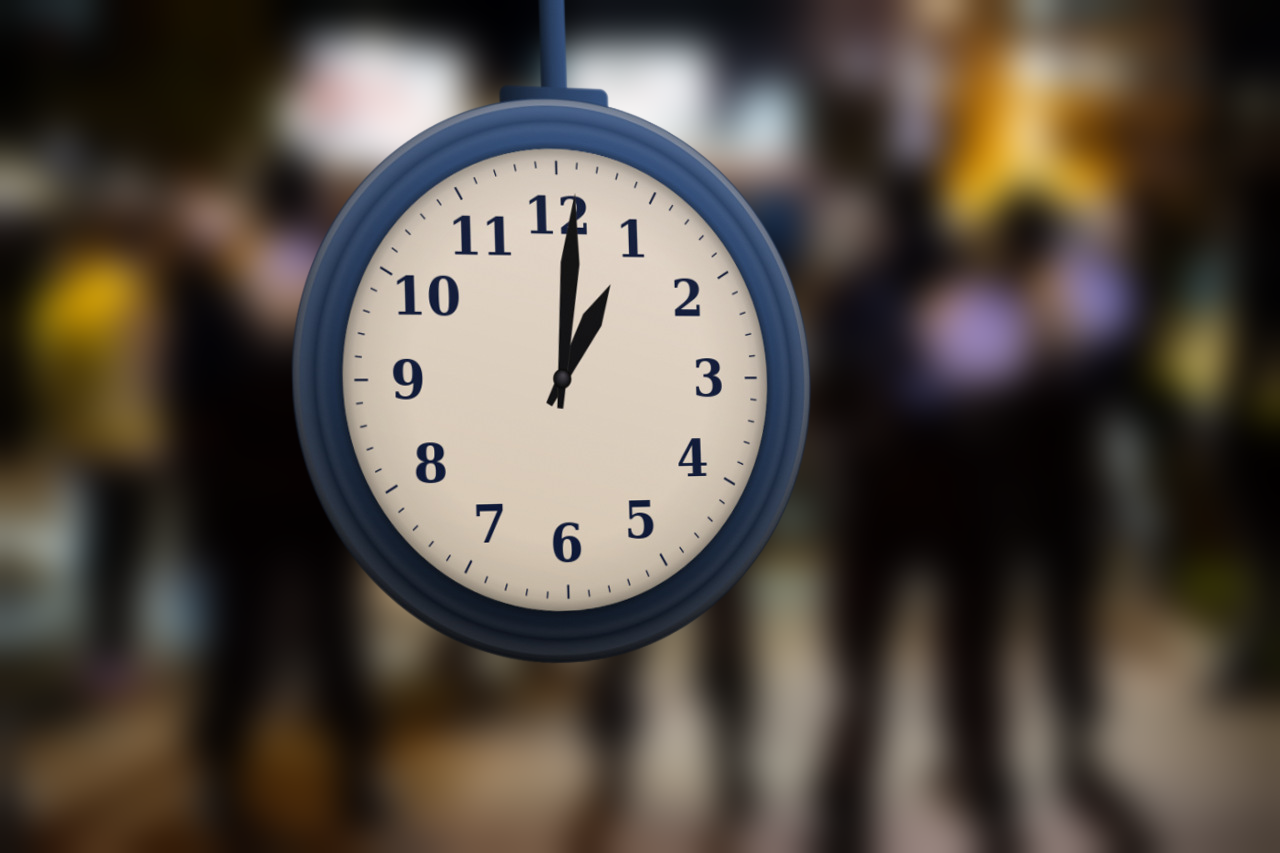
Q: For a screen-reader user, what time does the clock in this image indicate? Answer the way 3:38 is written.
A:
1:01
